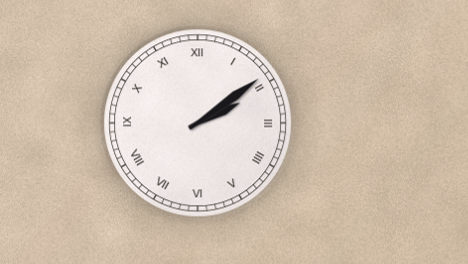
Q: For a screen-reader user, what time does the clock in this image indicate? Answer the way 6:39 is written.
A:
2:09
